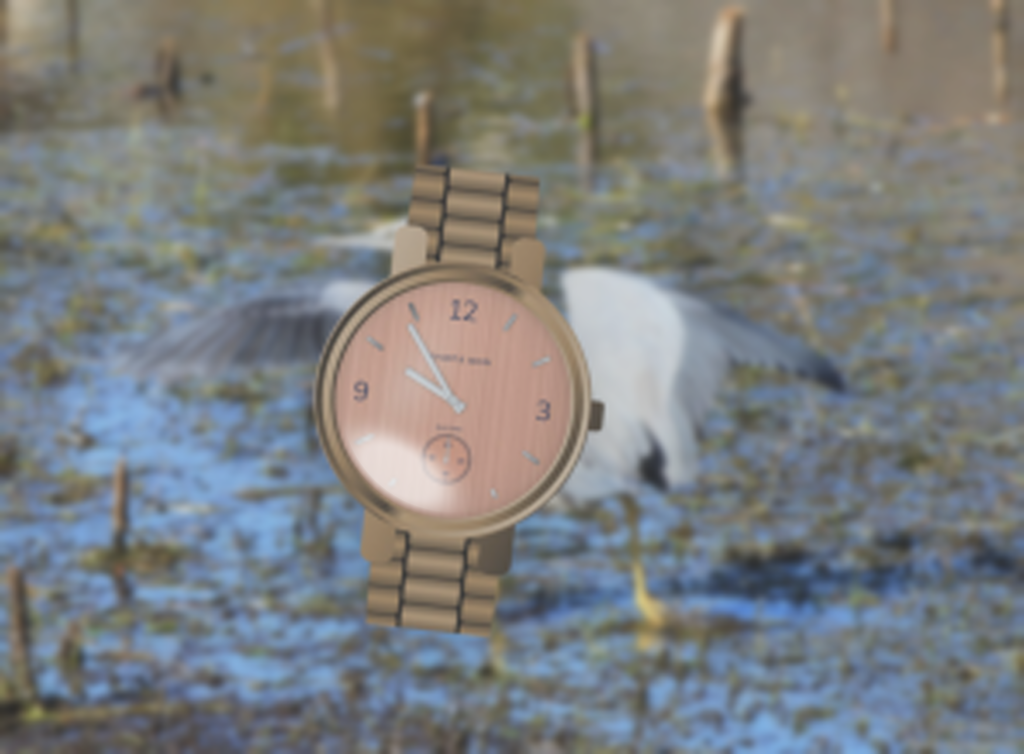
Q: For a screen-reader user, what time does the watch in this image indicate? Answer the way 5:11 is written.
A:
9:54
